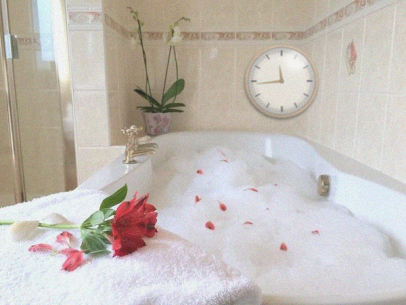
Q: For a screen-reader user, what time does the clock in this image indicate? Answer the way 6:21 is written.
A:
11:44
